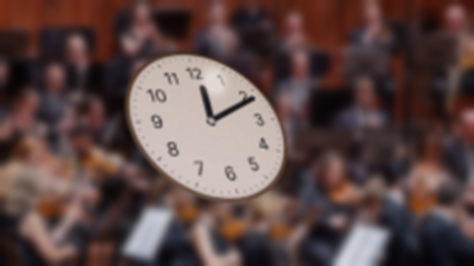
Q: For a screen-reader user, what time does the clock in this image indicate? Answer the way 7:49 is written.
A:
12:11
